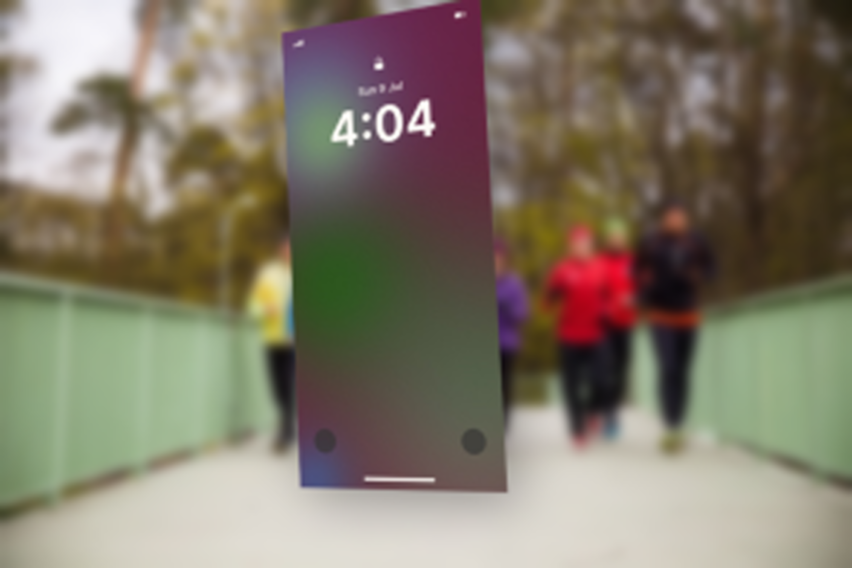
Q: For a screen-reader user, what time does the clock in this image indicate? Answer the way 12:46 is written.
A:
4:04
